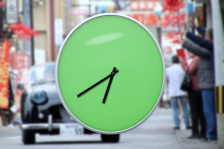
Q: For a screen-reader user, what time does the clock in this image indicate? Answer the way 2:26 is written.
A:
6:40
